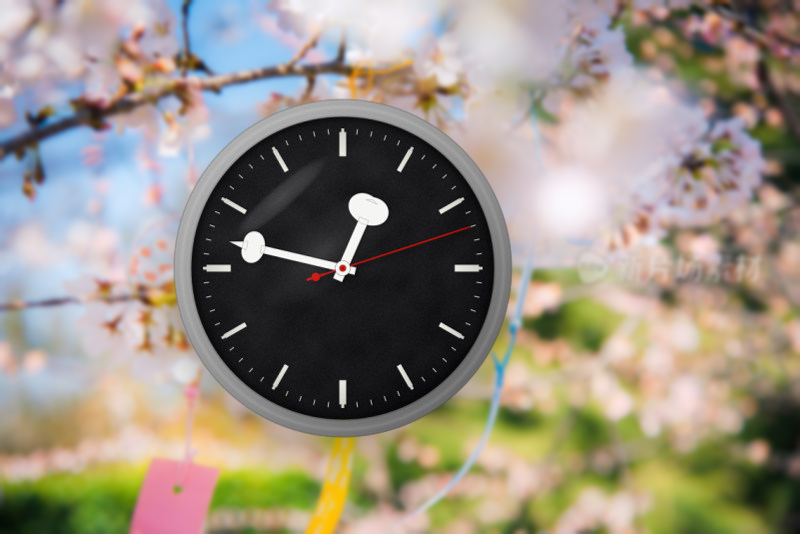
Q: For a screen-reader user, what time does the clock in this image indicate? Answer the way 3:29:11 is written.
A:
12:47:12
